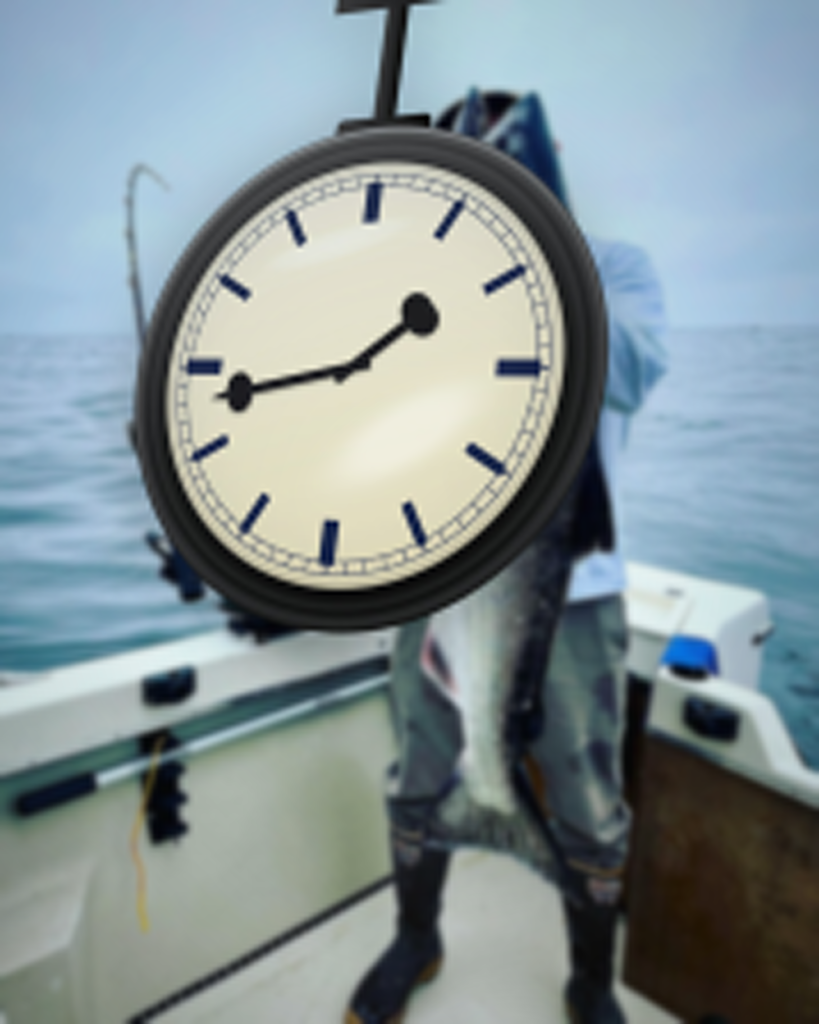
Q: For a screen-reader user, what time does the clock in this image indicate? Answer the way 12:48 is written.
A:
1:43
